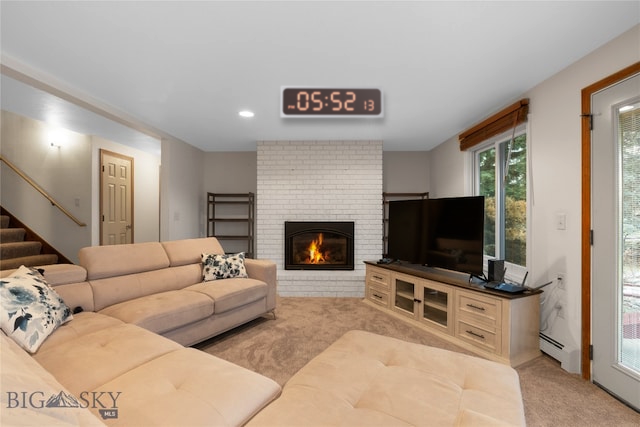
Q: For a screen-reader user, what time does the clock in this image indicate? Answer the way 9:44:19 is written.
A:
5:52:13
